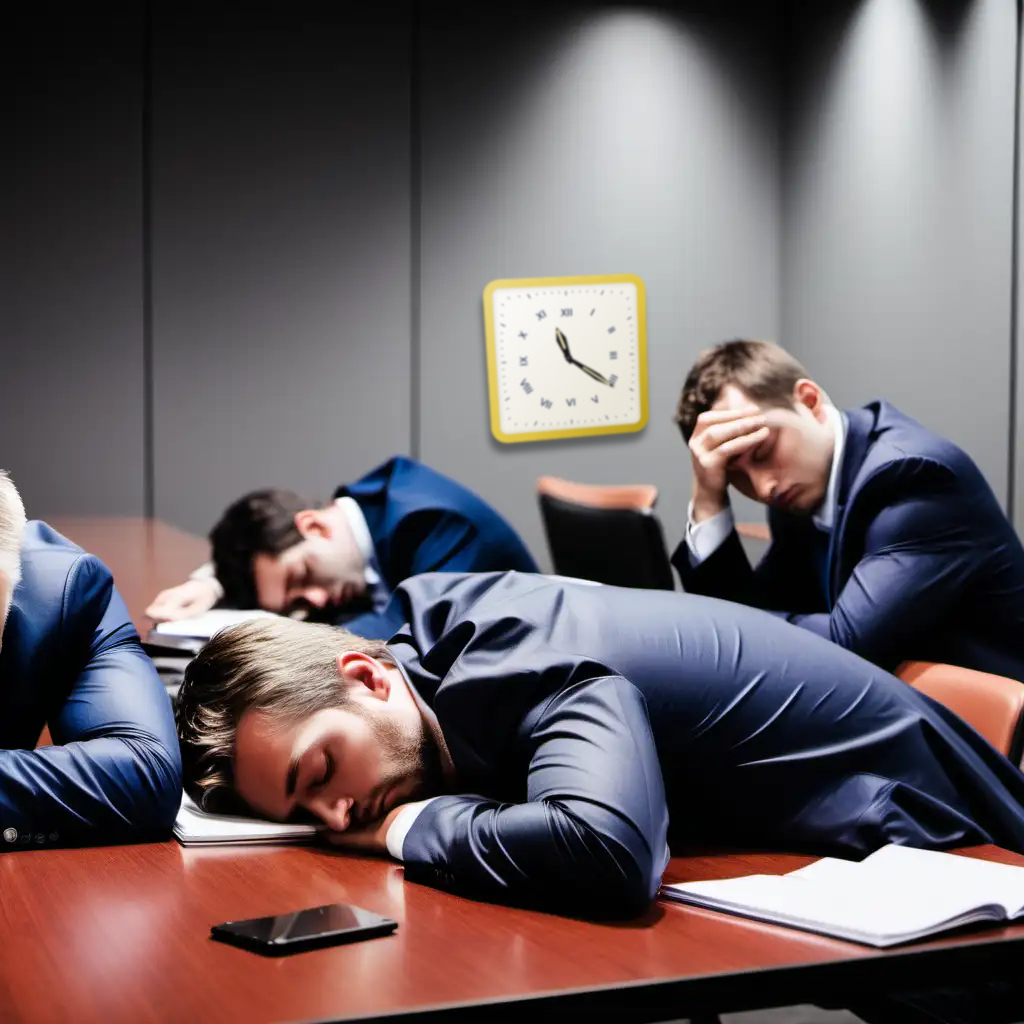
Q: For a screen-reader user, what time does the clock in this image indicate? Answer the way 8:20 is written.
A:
11:21
